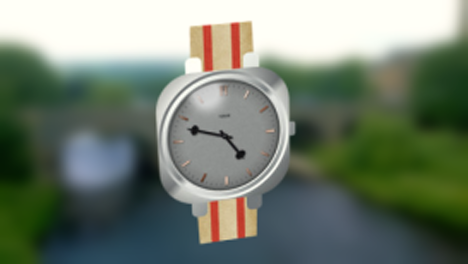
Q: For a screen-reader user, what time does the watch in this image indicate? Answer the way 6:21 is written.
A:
4:48
